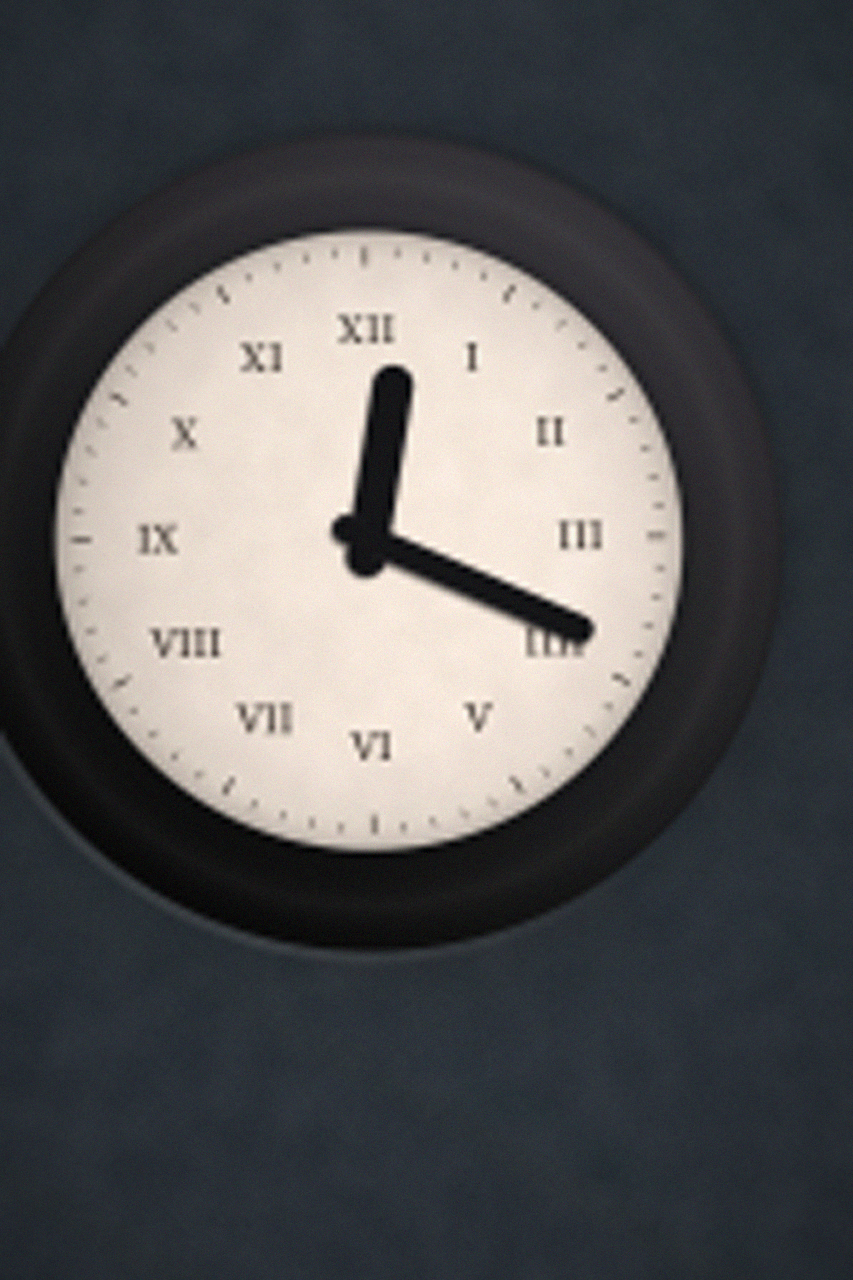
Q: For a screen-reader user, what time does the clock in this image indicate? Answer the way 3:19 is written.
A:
12:19
